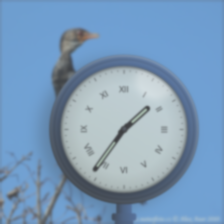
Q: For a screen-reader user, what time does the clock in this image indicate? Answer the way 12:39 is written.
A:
1:36
